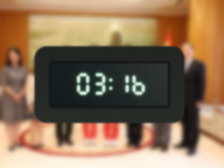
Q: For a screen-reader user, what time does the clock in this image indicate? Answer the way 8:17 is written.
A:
3:16
